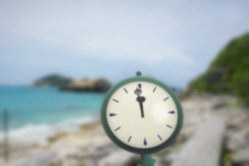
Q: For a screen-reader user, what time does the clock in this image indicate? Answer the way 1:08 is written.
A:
11:59
